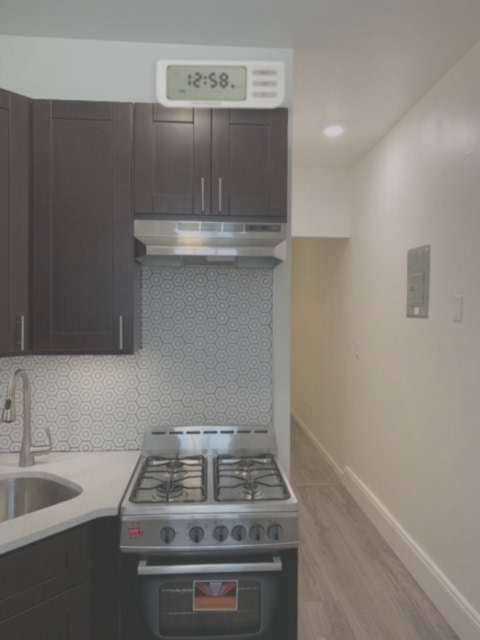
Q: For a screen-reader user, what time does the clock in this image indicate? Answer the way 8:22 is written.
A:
12:58
